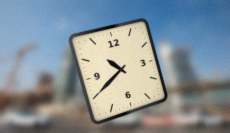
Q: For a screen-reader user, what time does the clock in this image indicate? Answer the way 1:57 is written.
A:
10:40
